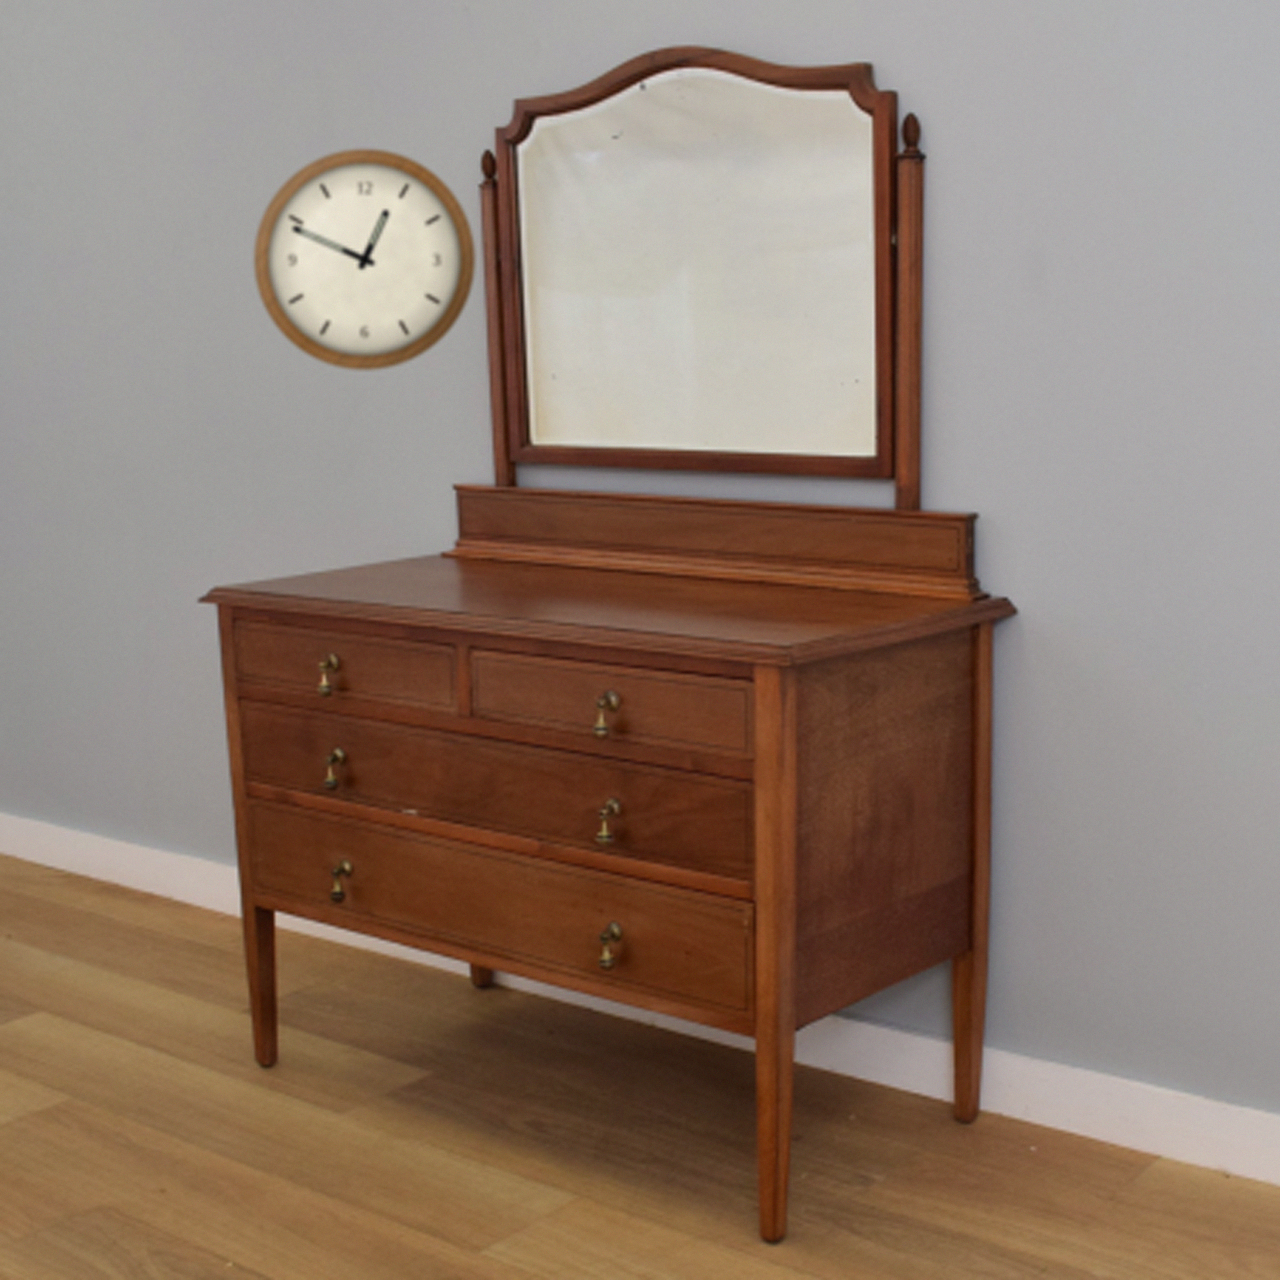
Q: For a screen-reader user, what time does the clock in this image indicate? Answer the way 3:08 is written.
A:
12:49
